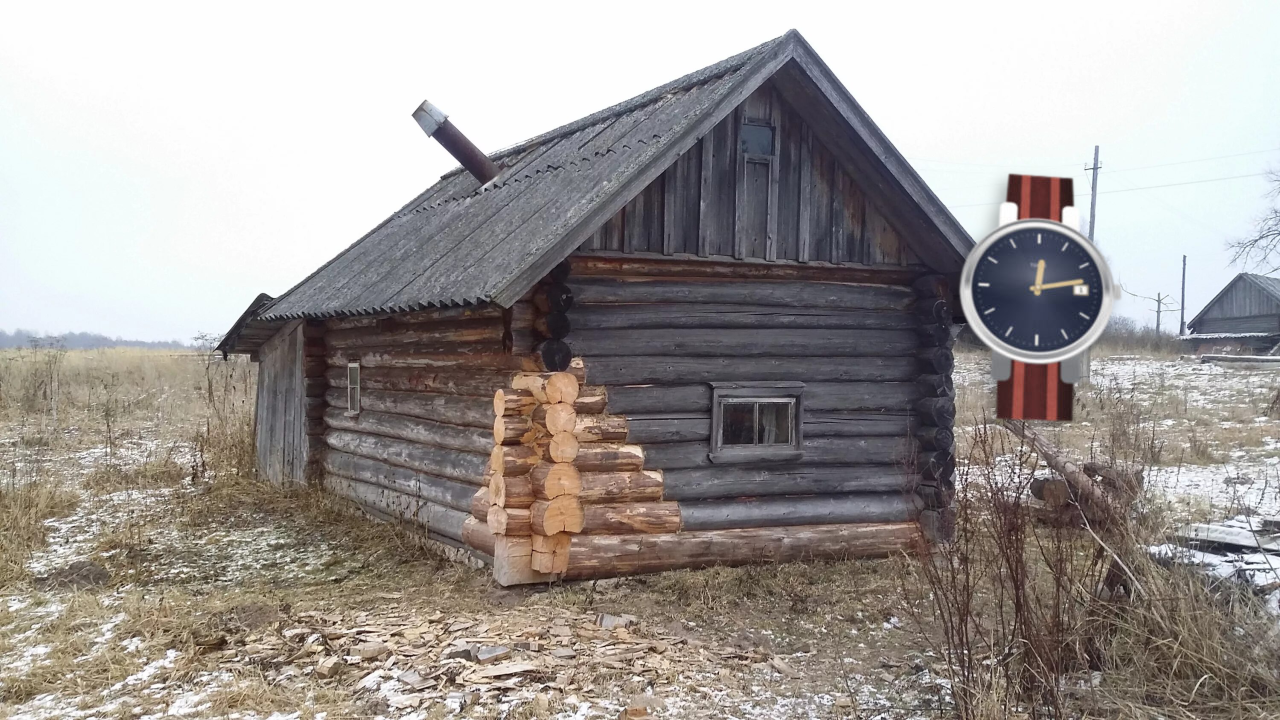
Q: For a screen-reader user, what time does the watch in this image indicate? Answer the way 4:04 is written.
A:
12:13
